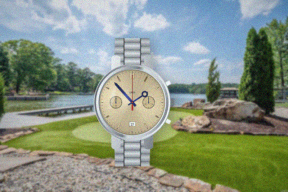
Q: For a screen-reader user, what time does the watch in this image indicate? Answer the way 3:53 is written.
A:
1:53
